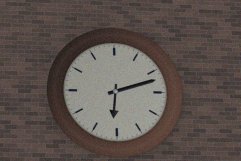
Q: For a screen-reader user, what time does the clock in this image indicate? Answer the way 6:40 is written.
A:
6:12
